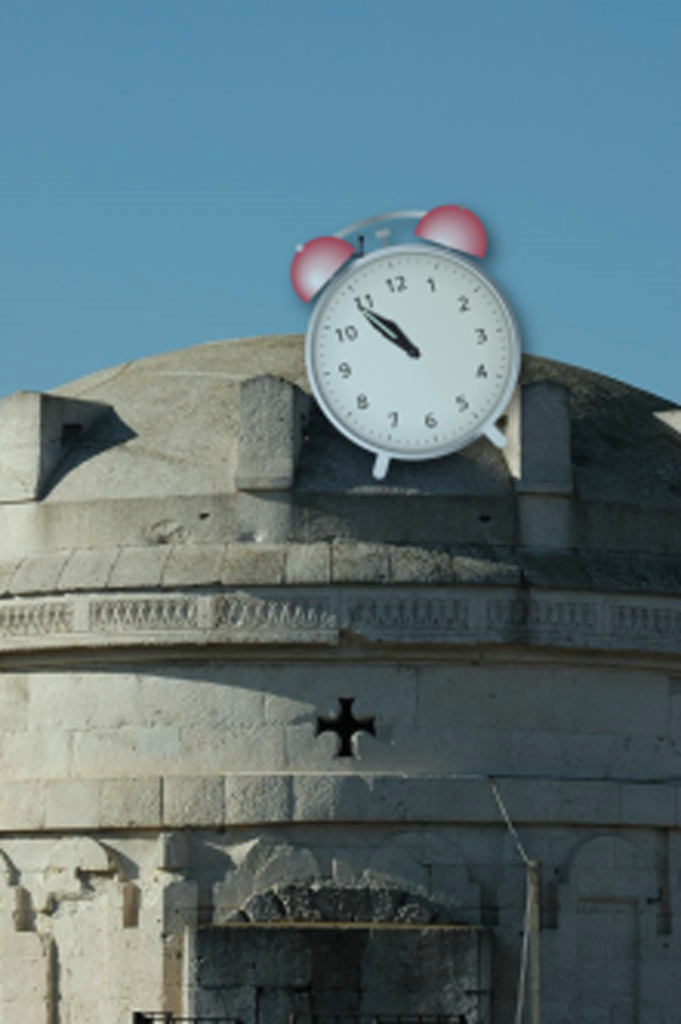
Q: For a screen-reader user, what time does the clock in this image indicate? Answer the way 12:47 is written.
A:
10:54
